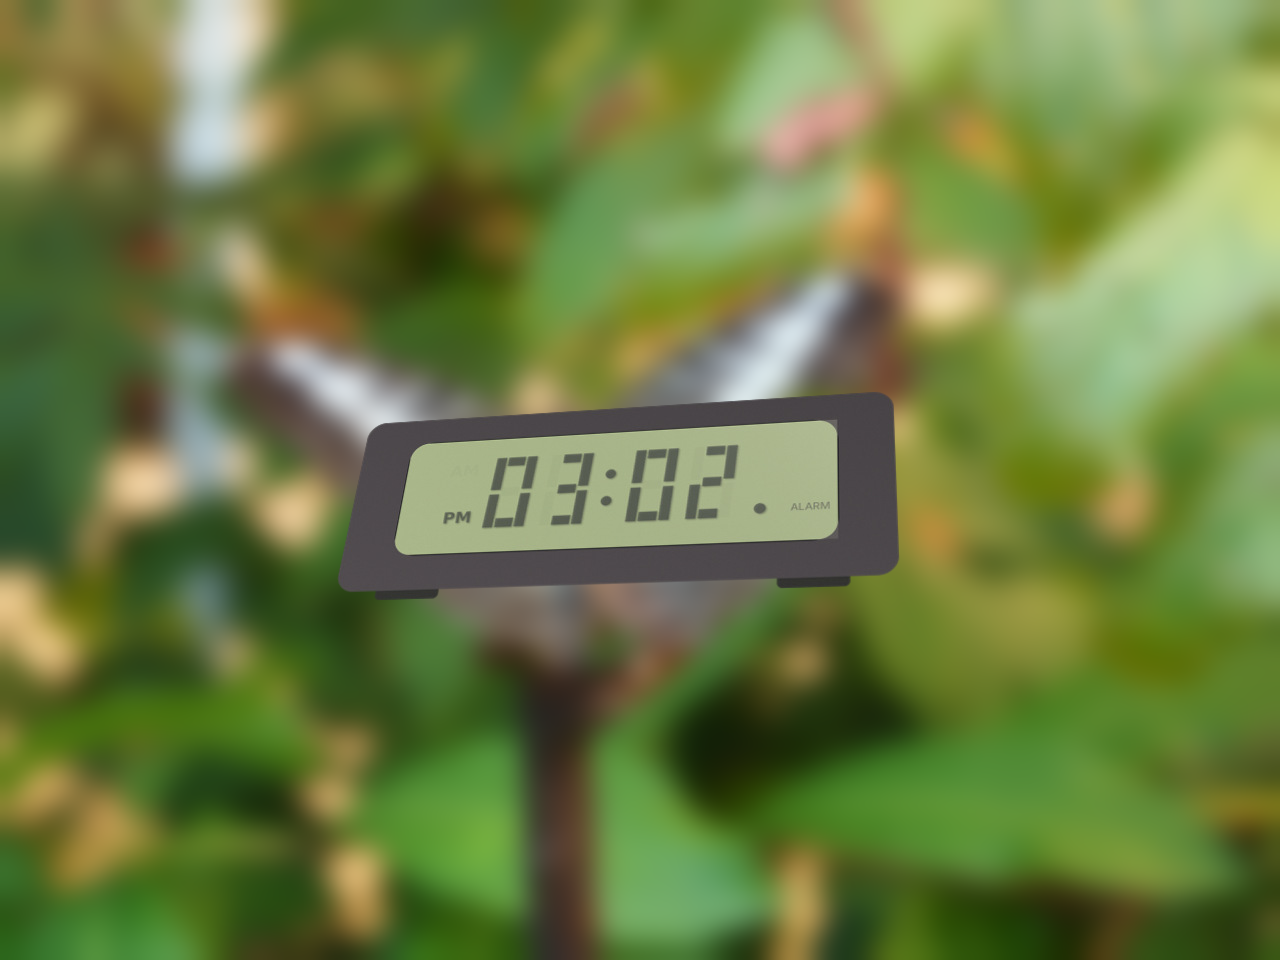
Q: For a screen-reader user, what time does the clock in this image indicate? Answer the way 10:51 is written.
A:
3:02
